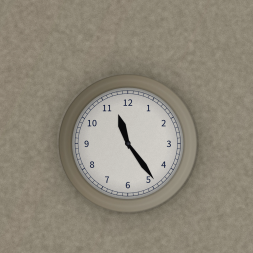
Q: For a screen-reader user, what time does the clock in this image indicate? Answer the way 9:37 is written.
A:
11:24
